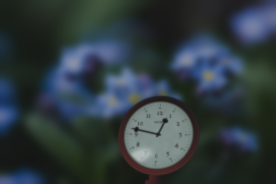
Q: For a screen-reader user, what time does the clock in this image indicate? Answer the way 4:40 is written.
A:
12:47
